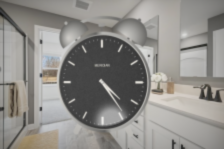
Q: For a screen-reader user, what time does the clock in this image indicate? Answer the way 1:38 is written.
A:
4:24
